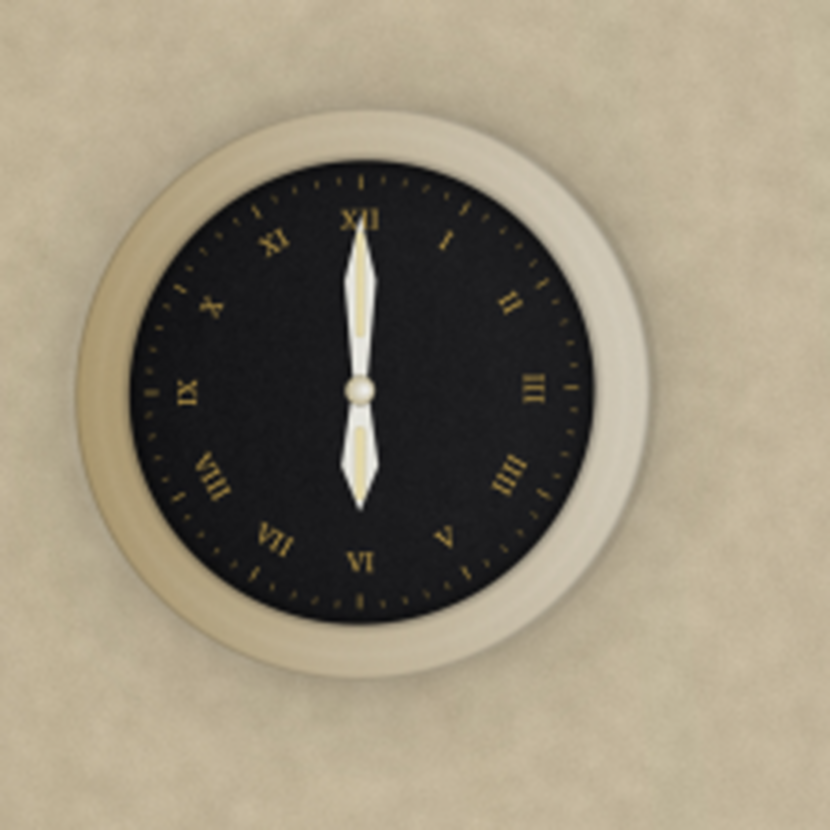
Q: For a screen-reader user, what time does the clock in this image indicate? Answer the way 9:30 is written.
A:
6:00
